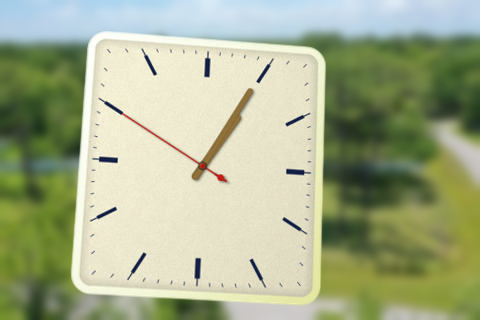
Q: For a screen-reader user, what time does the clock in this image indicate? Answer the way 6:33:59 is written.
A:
1:04:50
